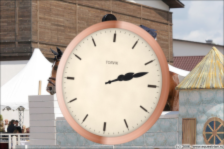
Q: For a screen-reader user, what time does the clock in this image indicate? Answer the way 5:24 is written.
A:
2:12
